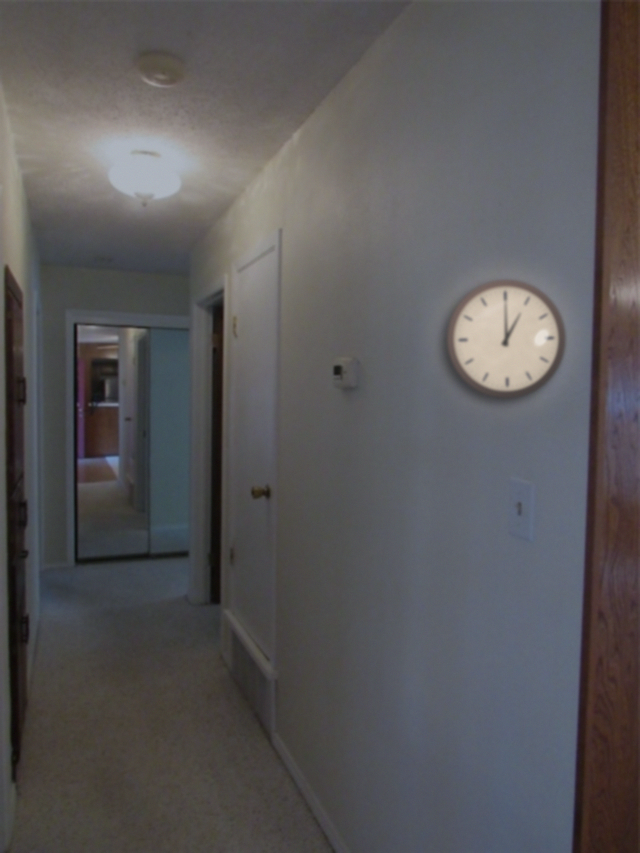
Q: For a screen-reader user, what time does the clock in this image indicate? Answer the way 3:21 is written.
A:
1:00
